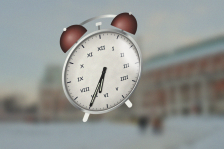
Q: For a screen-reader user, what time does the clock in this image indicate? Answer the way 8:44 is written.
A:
6:35
